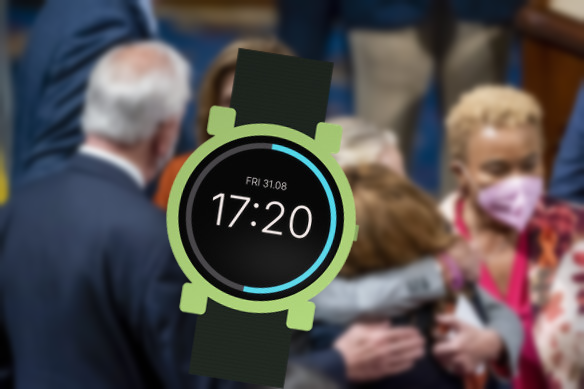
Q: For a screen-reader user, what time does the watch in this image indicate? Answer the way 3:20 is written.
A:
17:20
